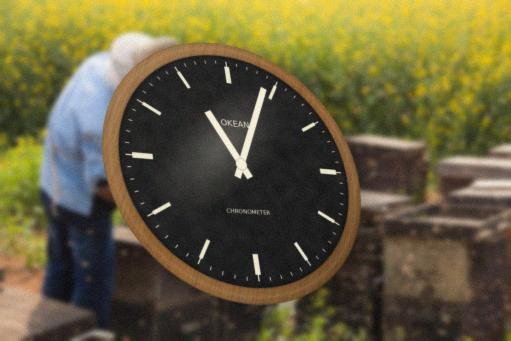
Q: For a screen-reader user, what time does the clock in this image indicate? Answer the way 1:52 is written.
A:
11:04
